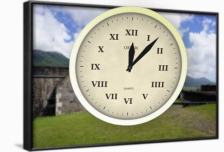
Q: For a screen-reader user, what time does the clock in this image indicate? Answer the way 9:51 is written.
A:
12:07
